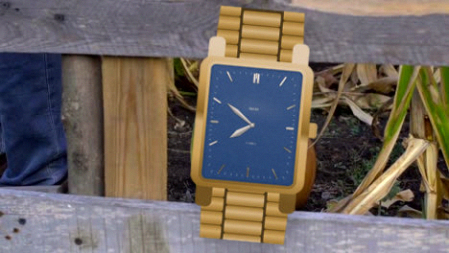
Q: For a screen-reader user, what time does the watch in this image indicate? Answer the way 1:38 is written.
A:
7:51
